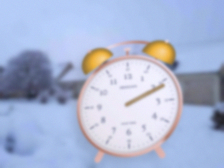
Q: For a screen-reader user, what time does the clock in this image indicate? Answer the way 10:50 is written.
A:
2:11
